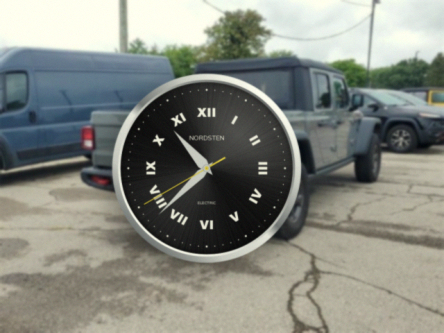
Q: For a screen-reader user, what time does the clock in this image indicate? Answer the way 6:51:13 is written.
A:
10:37:40
